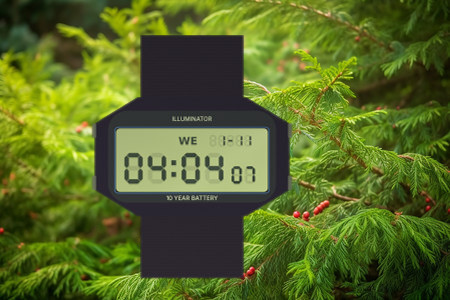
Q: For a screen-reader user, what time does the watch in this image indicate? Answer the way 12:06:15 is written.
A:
4:04:07
